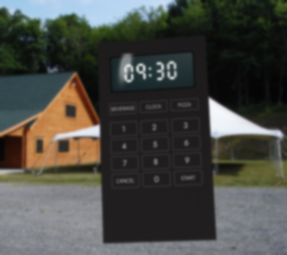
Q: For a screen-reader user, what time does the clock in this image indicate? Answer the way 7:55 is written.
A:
9:30
